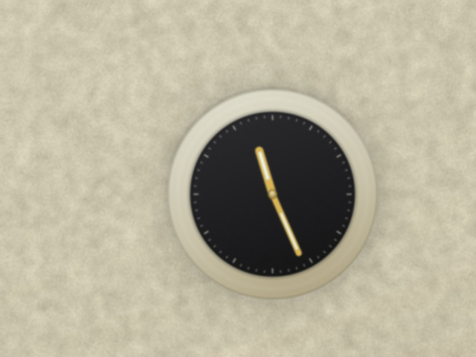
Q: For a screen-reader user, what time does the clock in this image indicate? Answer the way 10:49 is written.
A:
11:26
